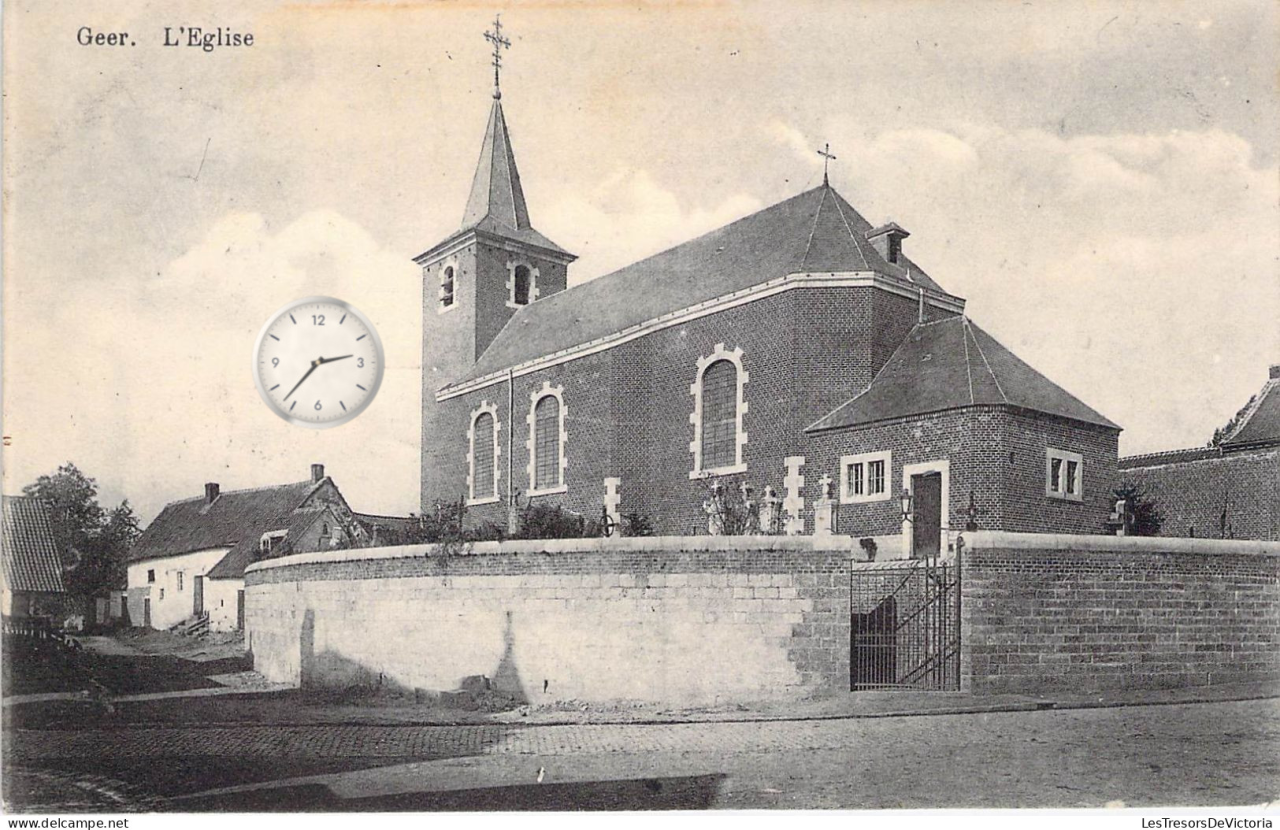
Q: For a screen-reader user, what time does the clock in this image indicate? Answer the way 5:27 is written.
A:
2:37
